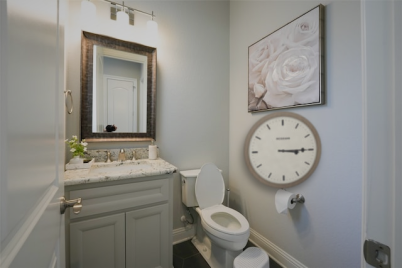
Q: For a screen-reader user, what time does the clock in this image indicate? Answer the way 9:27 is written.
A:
3:15
